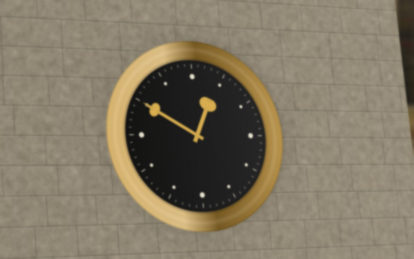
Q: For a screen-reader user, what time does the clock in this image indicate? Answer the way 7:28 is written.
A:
12:50
